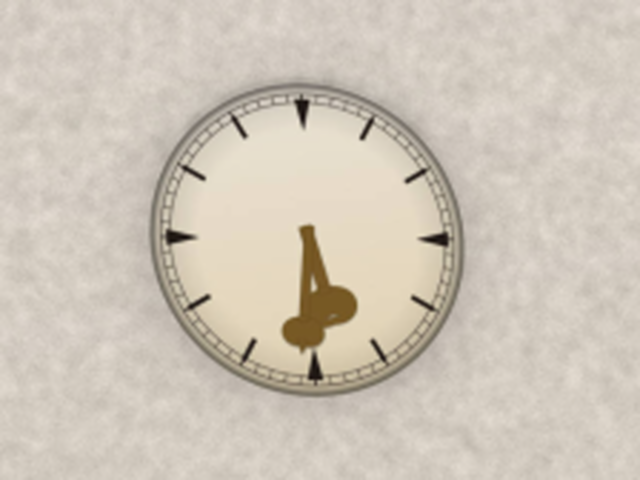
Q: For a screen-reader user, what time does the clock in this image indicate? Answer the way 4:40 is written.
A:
5:31
